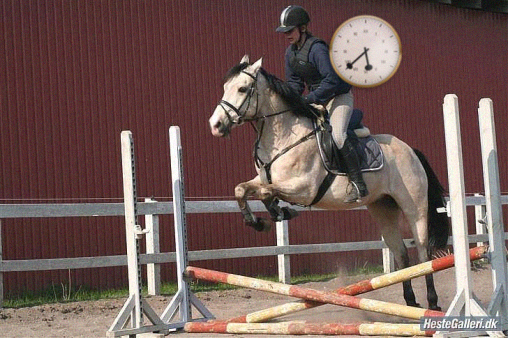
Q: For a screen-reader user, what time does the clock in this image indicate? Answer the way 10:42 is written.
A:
5:38
